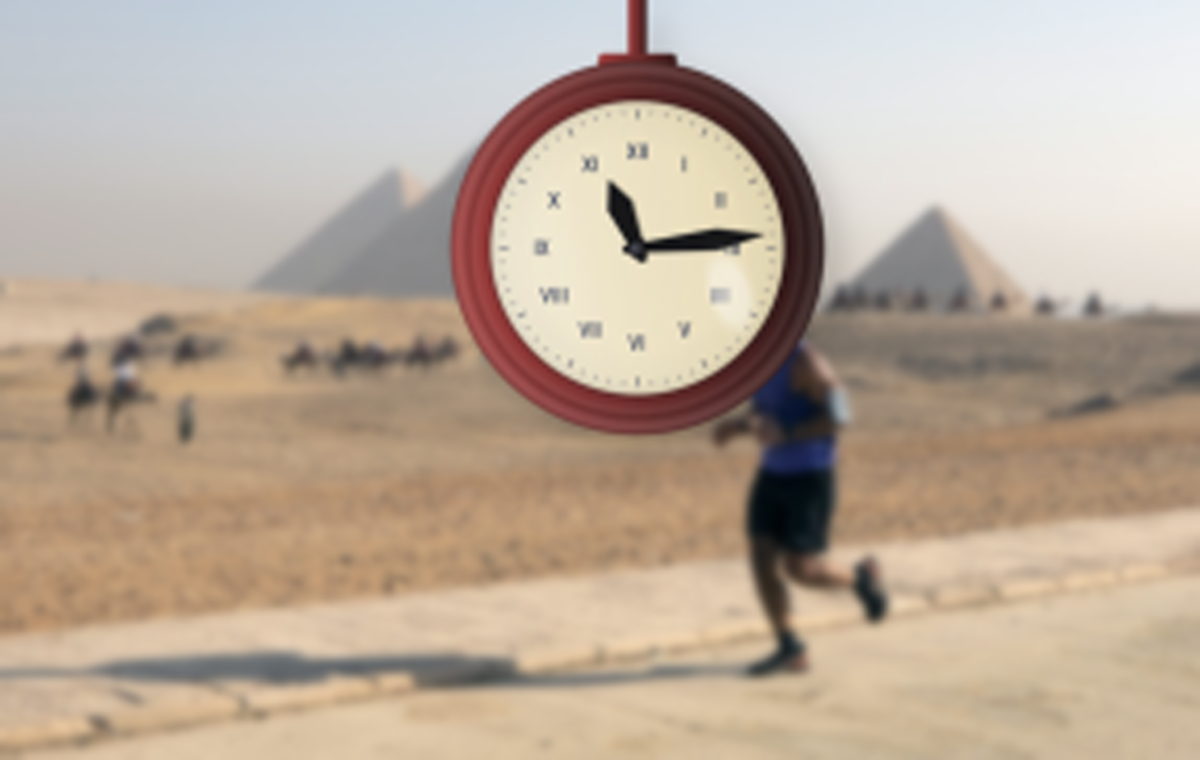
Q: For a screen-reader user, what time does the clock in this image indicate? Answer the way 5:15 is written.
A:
11:14
